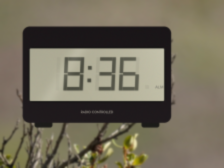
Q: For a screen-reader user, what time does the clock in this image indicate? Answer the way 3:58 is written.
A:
8:36
